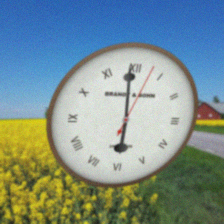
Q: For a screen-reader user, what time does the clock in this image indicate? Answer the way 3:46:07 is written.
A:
5:59:03
